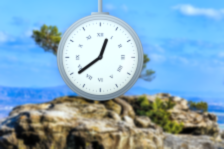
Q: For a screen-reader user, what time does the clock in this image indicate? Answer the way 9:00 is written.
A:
12:39
